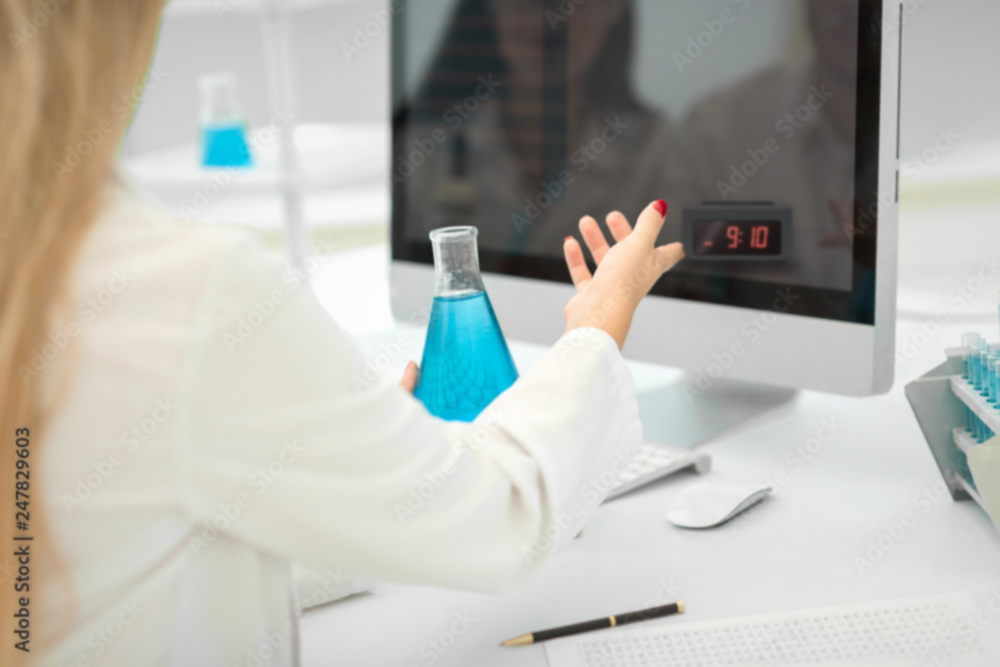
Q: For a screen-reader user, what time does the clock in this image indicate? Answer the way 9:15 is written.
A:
9:10
